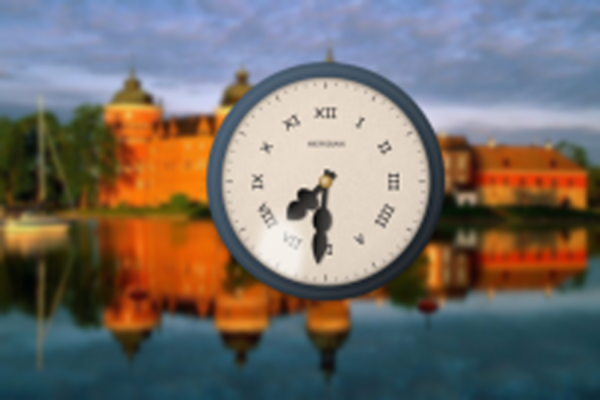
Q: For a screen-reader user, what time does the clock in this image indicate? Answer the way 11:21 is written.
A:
7:31
